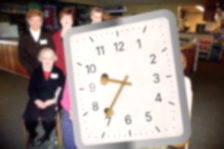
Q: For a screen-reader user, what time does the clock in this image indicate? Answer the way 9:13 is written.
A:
9:36
